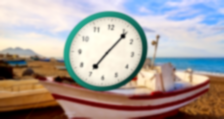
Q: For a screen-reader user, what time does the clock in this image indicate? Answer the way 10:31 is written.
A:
7:06
